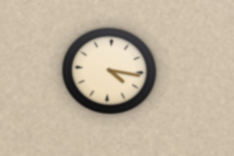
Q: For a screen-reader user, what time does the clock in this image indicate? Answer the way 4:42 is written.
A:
4:16
